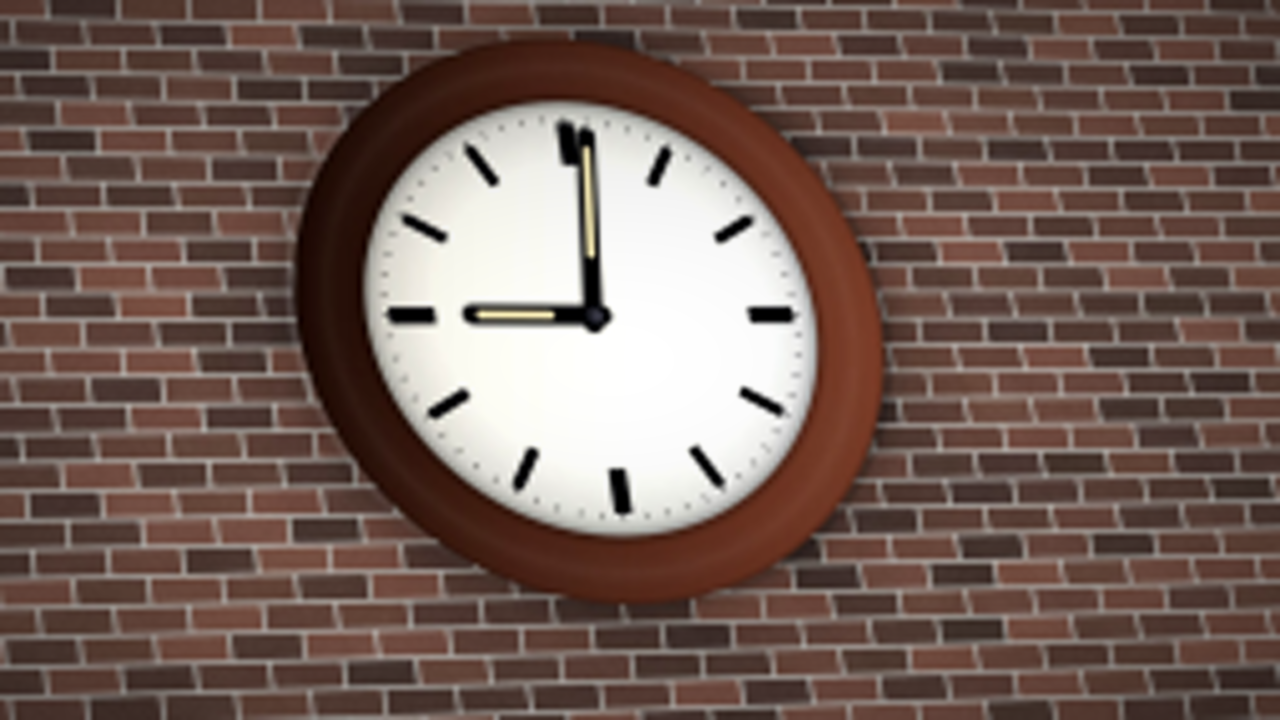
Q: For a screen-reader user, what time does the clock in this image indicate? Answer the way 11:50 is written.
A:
9:01
